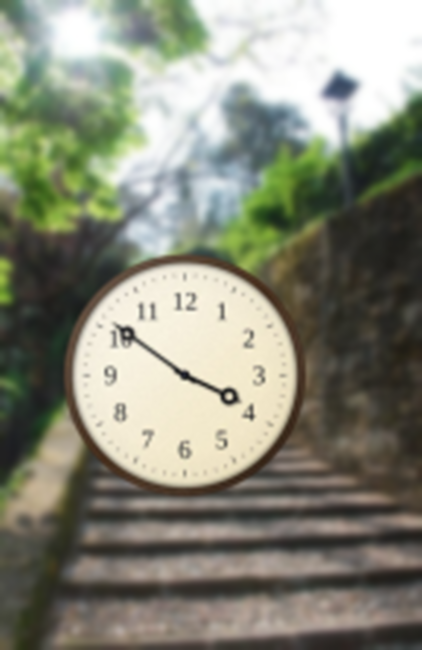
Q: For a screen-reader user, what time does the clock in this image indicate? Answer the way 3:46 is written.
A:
3:51
